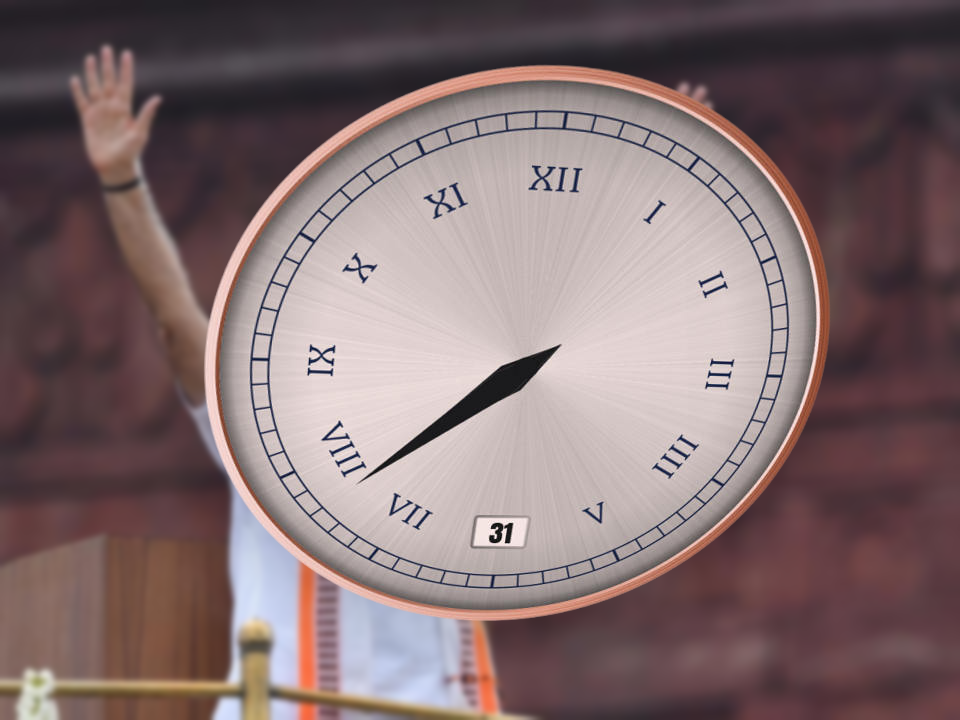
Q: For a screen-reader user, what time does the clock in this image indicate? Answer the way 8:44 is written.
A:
7:38
